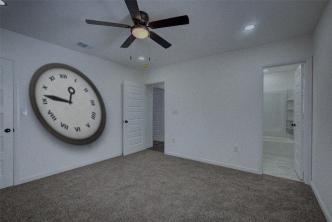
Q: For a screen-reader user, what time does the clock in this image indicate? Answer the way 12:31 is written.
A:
12:47
